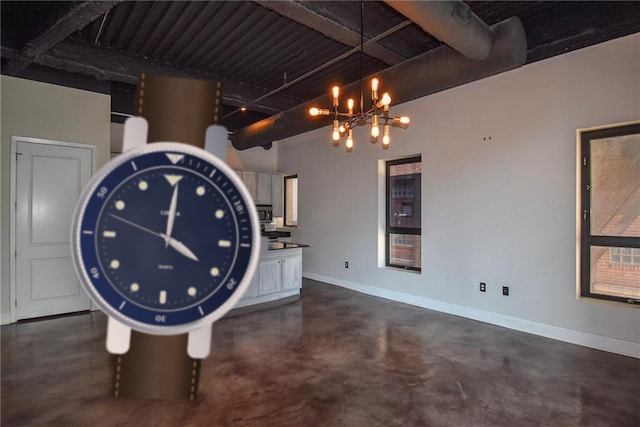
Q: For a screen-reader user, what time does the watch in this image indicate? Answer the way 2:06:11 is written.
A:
4:00:48
